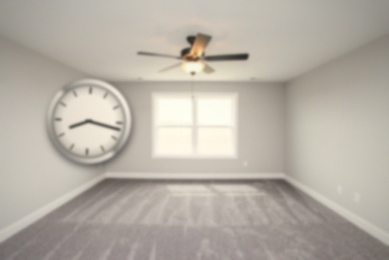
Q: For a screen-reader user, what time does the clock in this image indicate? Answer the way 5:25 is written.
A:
8:17
